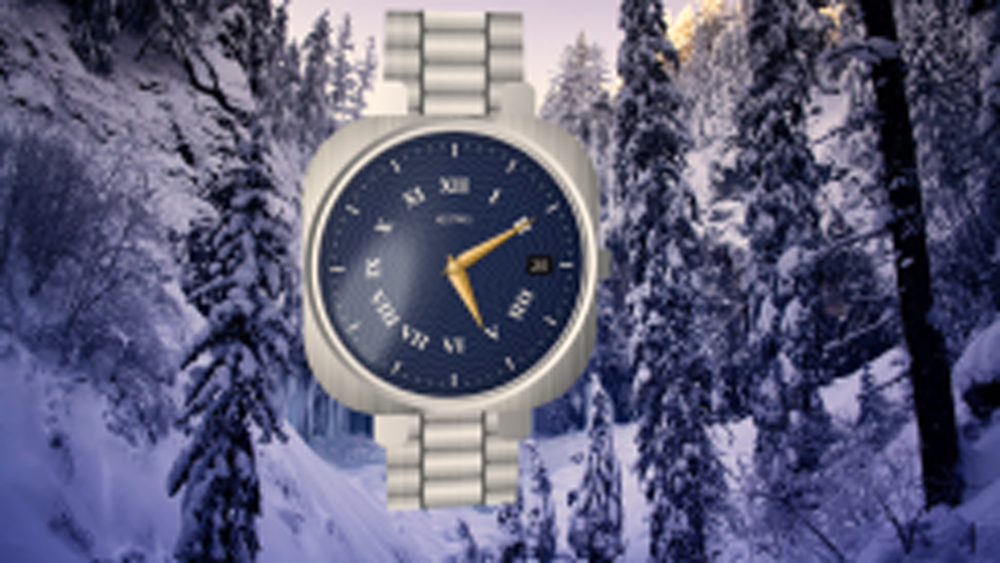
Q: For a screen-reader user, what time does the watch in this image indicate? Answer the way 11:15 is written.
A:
5:10
